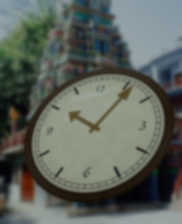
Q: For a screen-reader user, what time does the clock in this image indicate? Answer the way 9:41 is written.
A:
10:06
